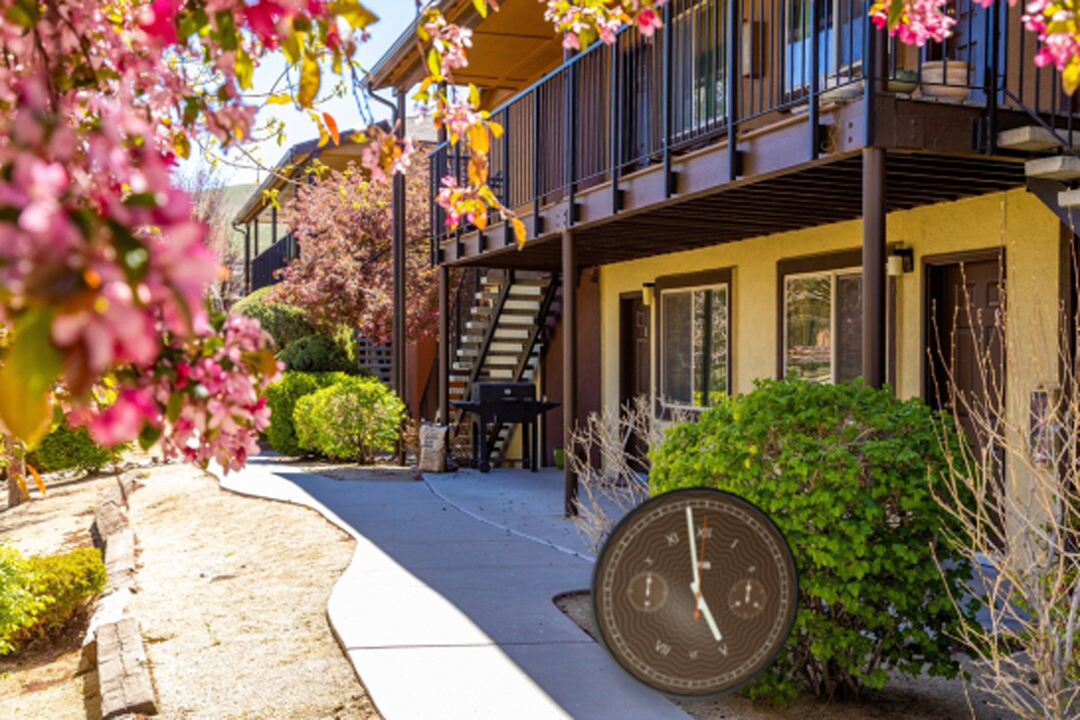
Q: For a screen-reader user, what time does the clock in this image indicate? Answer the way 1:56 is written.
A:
4:58
